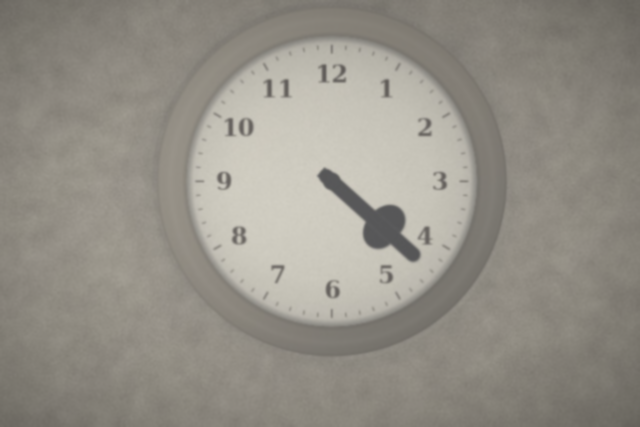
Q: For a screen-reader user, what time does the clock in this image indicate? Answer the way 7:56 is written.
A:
4:22
